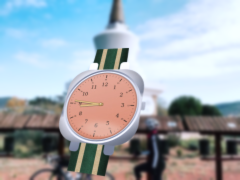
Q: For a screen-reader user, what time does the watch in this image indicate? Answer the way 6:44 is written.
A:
8:46
